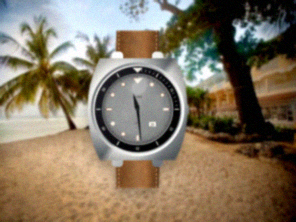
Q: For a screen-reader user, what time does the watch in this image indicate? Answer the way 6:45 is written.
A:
11:29
